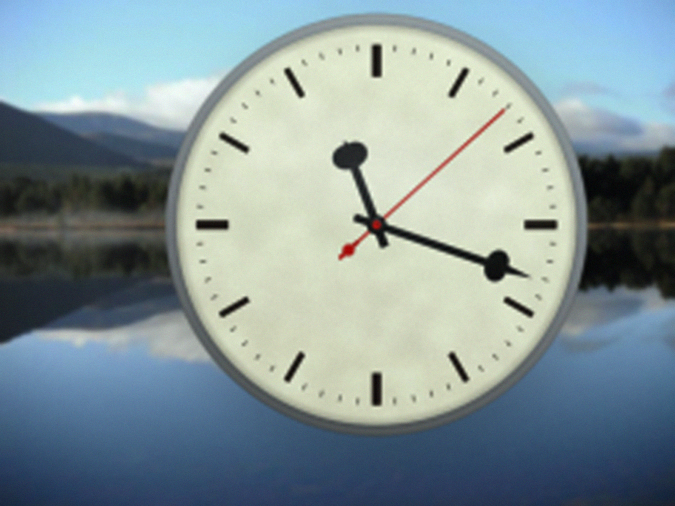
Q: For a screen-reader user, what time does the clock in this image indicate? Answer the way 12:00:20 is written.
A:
11:18:08
